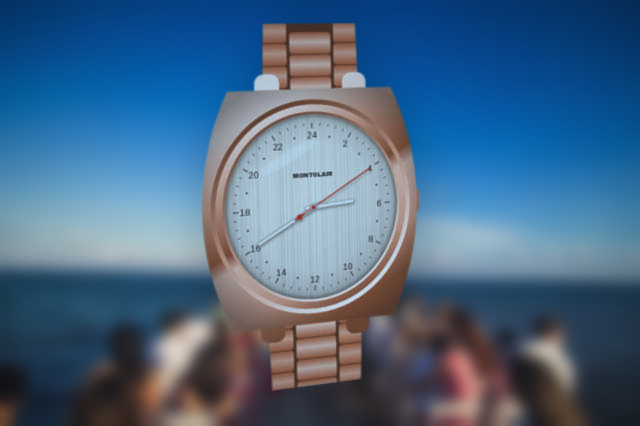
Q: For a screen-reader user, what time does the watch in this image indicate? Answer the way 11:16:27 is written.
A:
5:40:10
